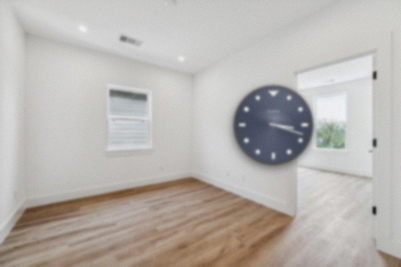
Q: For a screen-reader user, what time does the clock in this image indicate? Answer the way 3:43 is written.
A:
3:18
